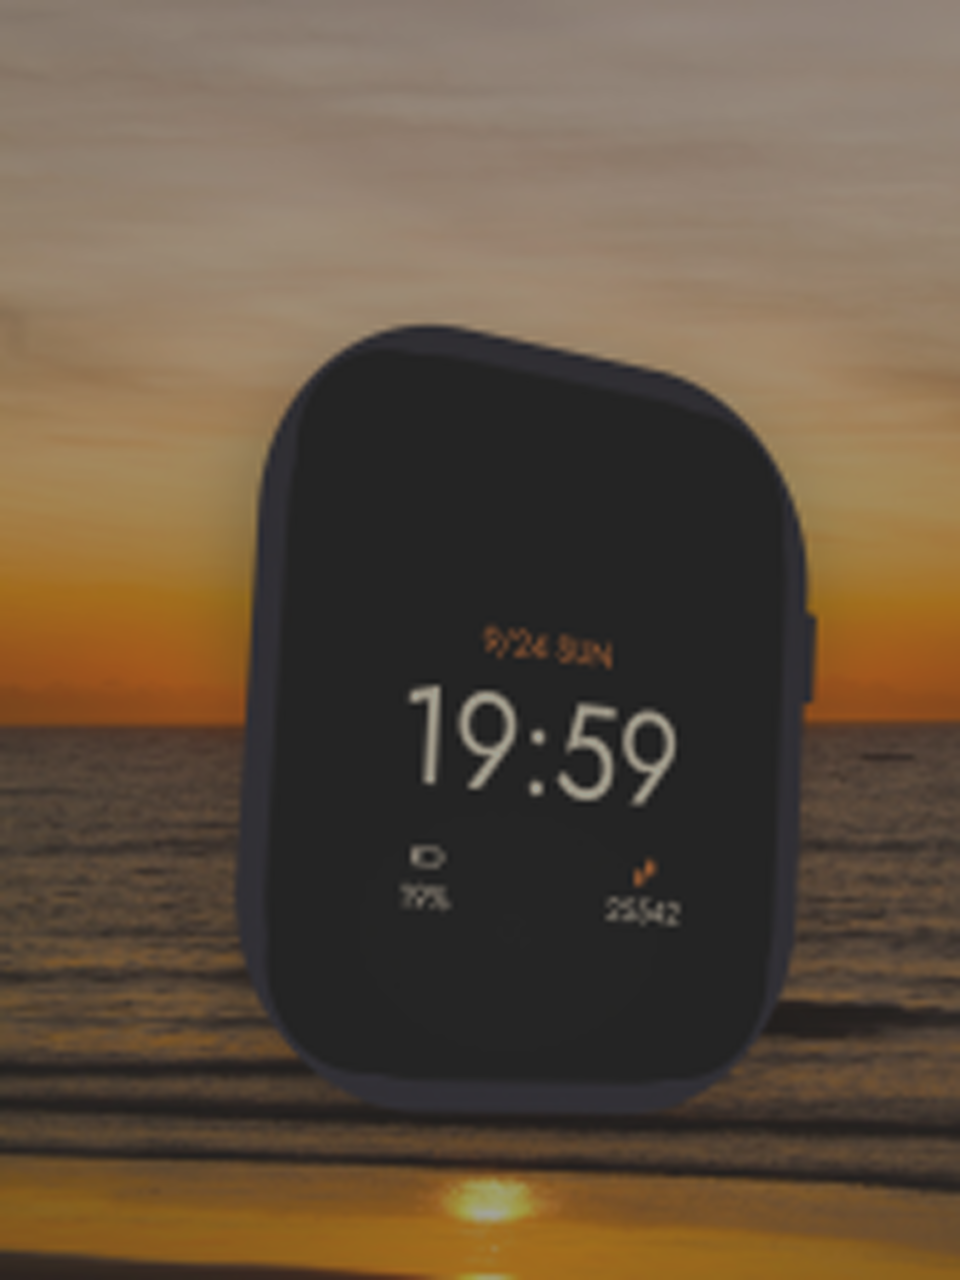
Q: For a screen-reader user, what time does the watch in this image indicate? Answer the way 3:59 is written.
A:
19:59
